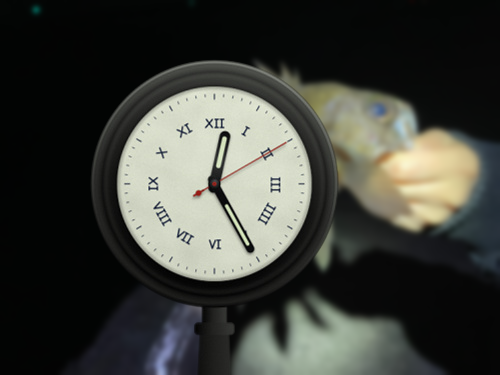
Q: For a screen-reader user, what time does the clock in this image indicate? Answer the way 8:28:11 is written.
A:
12:25:10
